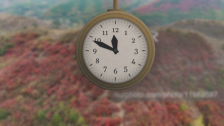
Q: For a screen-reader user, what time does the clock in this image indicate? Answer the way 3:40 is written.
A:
11:49
